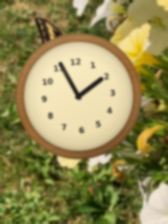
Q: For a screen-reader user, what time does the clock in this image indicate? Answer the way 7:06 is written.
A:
1:56
